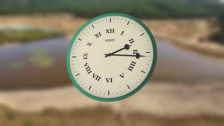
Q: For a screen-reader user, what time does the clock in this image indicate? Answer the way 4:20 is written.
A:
2:16
